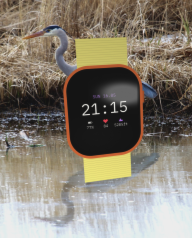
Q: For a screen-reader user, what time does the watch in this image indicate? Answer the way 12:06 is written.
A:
21:15
